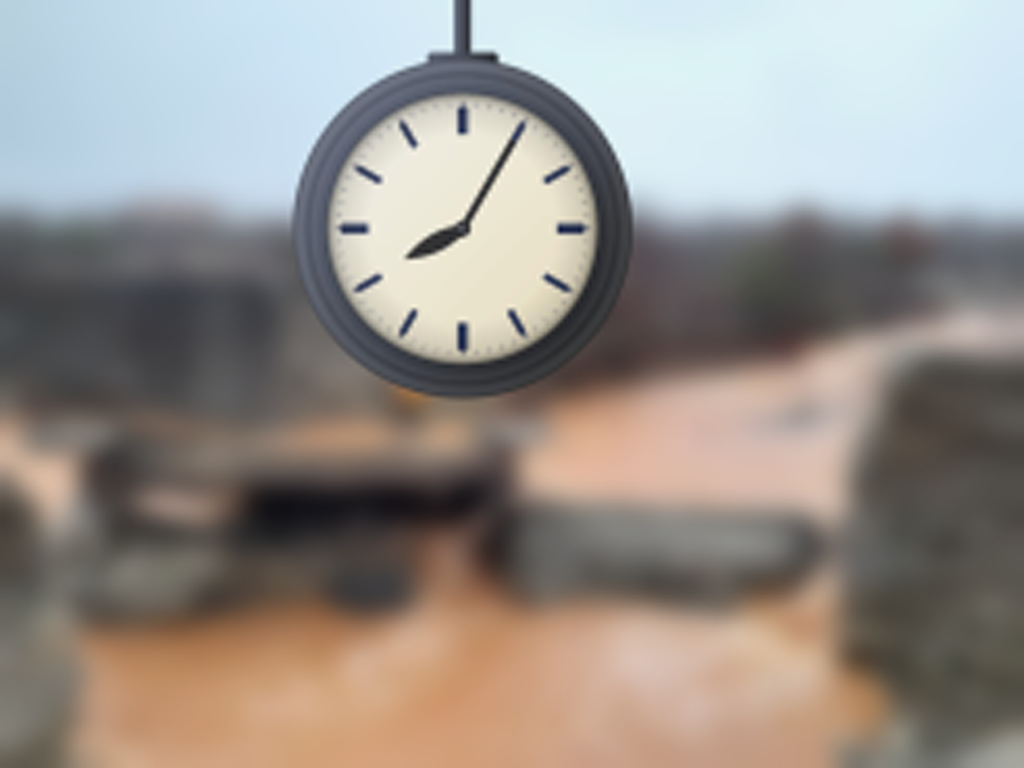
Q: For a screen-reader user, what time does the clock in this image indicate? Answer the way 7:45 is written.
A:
8:05
